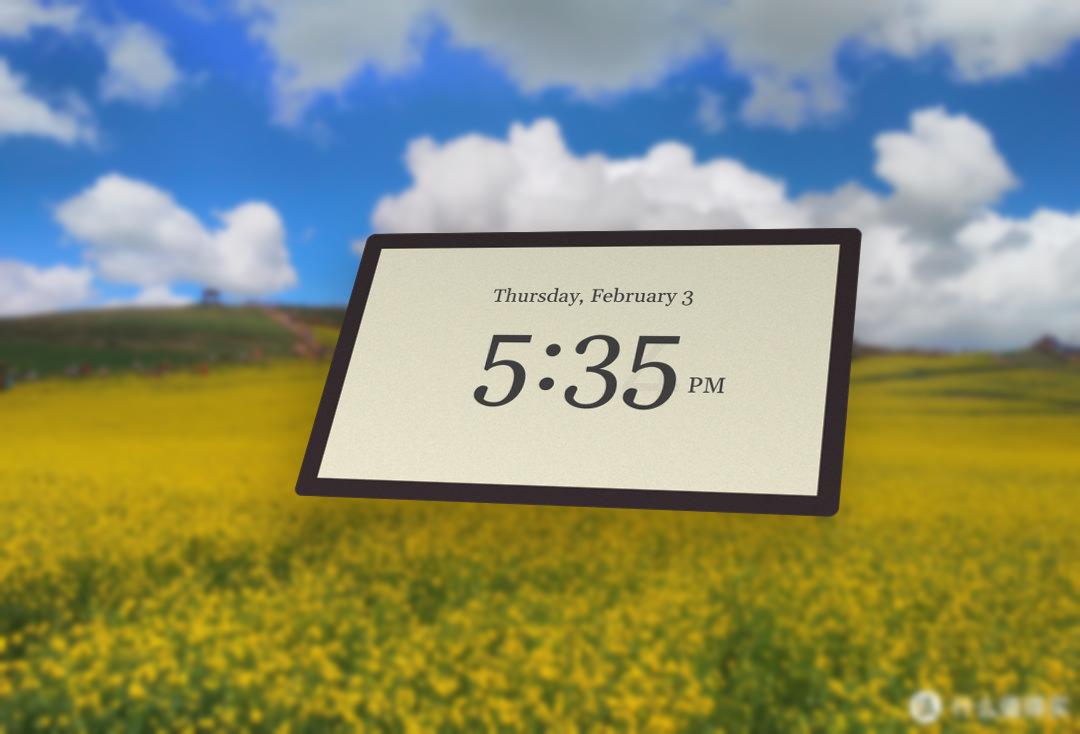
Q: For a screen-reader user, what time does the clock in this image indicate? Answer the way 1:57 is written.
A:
5:35
